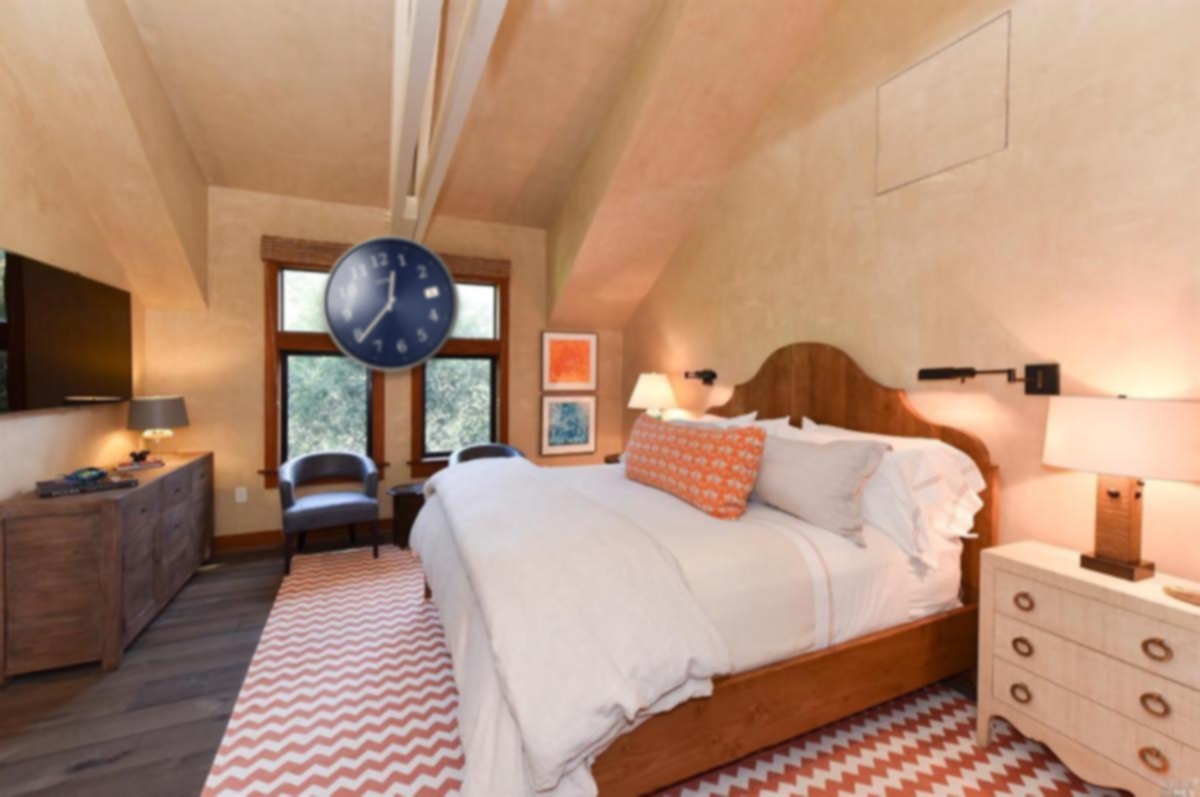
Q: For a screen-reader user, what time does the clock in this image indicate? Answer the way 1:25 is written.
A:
12:39
